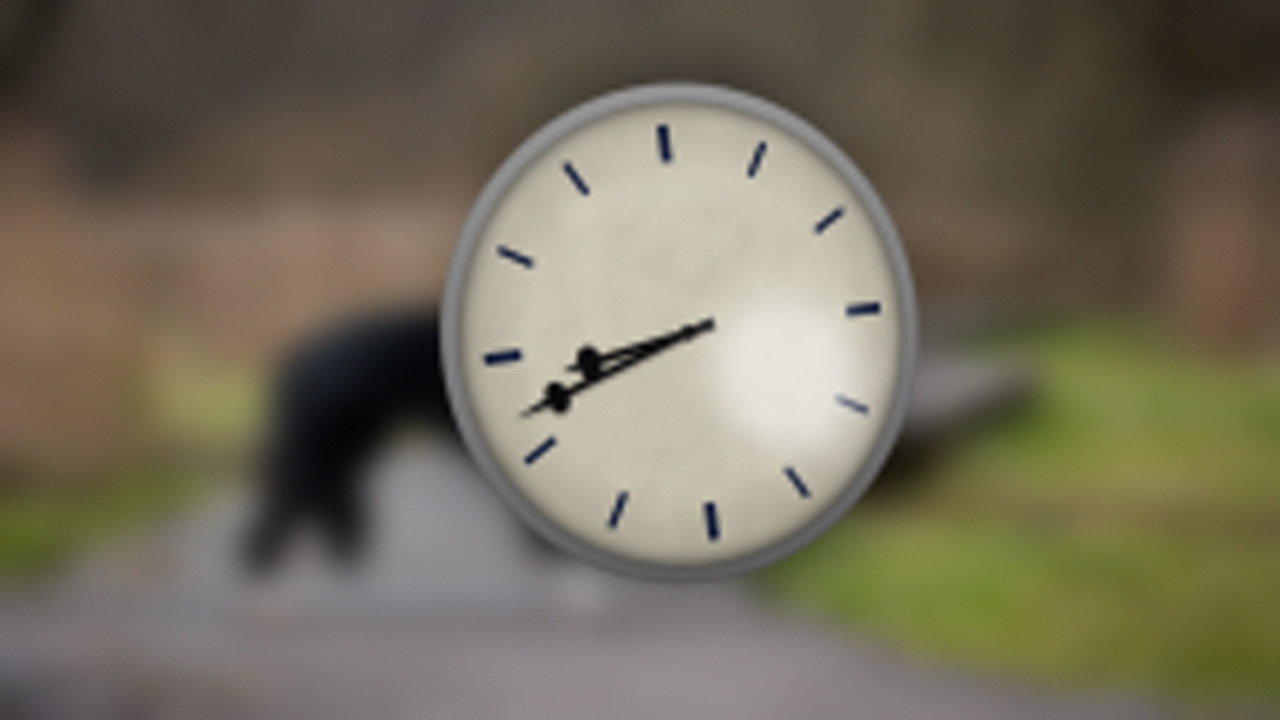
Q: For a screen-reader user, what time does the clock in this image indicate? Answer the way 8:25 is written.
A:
8:42
